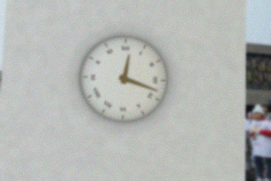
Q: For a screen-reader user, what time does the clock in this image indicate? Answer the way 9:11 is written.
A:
12:18
